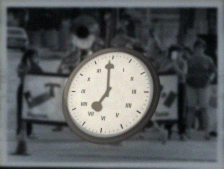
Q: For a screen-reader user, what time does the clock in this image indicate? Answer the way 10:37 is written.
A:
6:59
